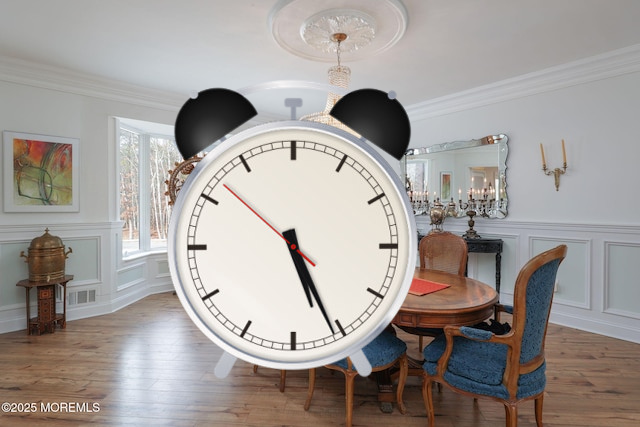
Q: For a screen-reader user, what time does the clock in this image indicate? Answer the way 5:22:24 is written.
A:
5:25:52
